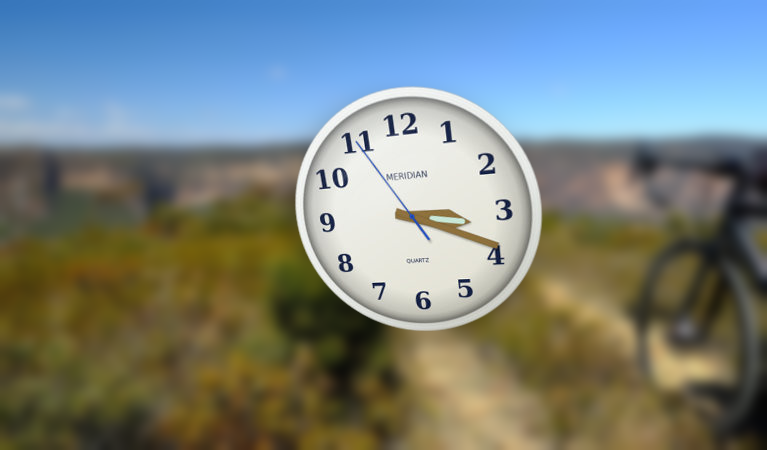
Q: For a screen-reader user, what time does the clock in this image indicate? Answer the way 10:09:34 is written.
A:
3:18:55
